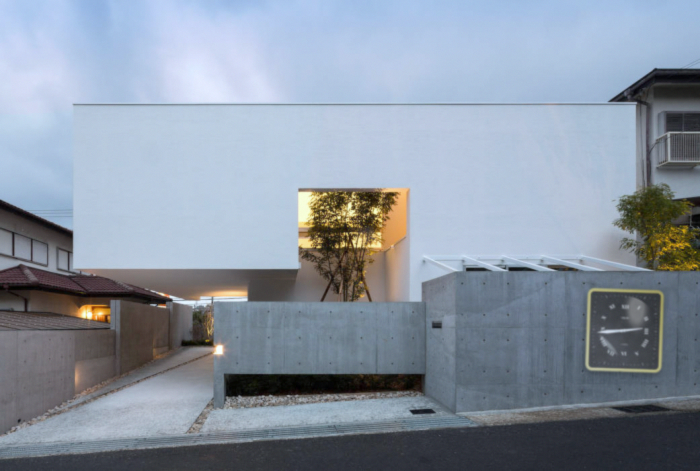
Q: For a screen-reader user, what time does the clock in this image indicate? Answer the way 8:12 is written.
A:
2:44
